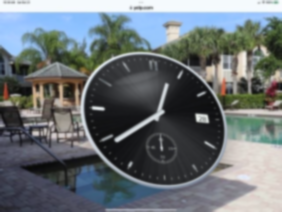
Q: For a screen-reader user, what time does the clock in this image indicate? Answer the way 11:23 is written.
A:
12:39
